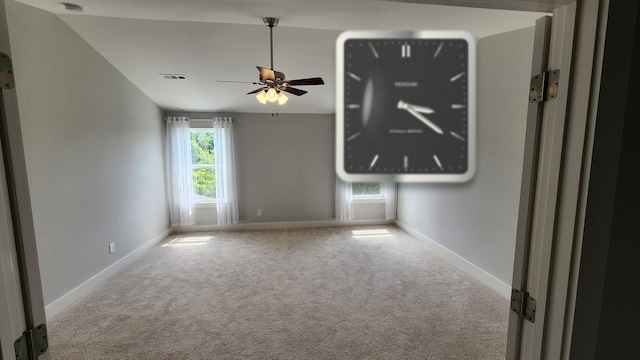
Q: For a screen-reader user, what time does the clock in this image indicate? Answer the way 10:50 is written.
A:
3:21
